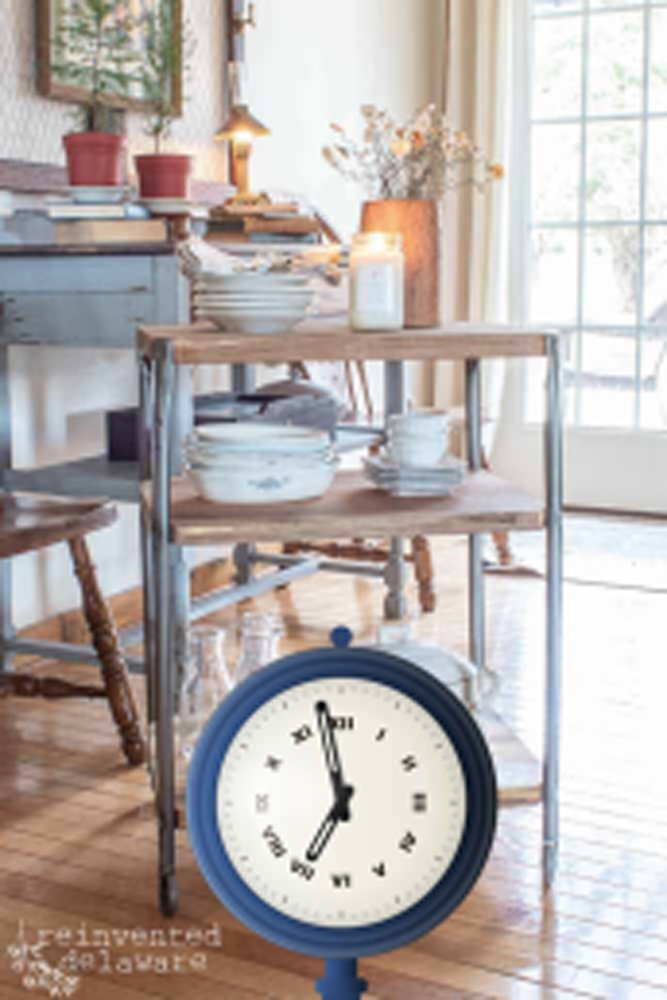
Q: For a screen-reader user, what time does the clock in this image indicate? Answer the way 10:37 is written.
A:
6:58
